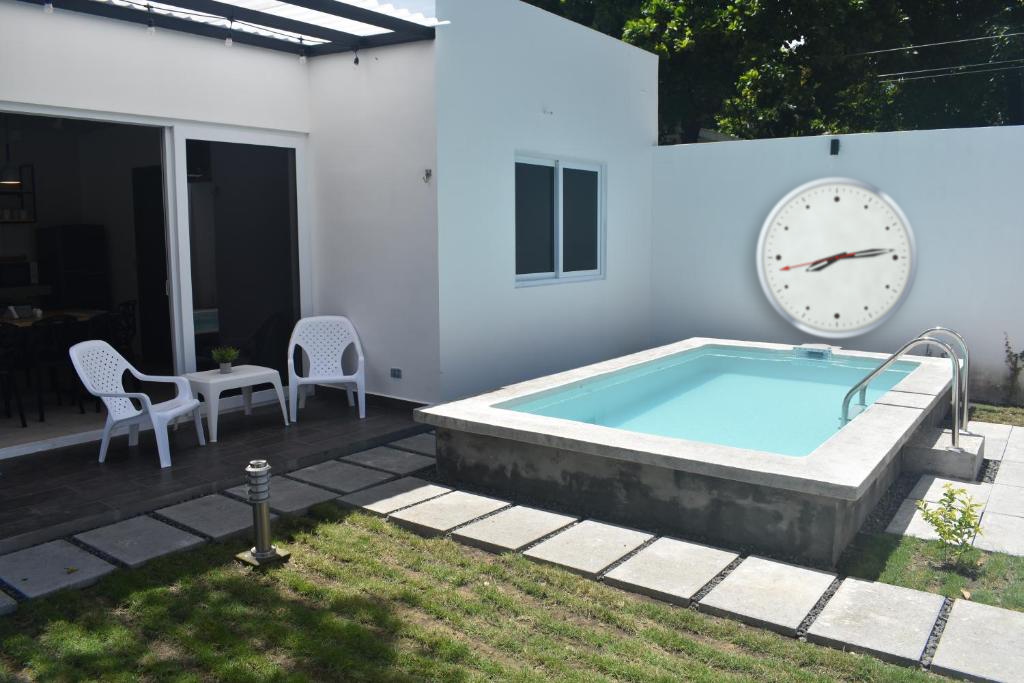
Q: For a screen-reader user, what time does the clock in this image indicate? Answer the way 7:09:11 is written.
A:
8:13:43
